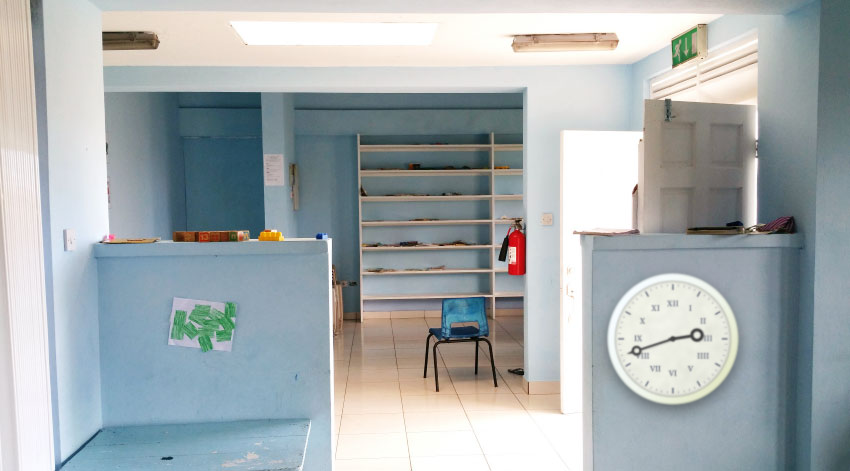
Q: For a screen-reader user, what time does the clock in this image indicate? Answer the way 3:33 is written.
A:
2:42
